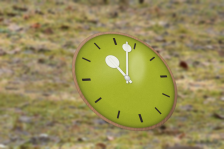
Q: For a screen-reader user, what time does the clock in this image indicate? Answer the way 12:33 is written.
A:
11:03
